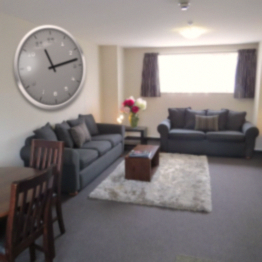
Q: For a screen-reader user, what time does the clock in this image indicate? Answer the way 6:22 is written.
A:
11:13
